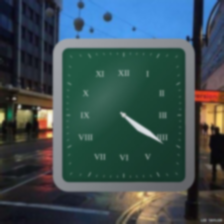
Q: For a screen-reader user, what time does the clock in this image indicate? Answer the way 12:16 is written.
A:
4:21
